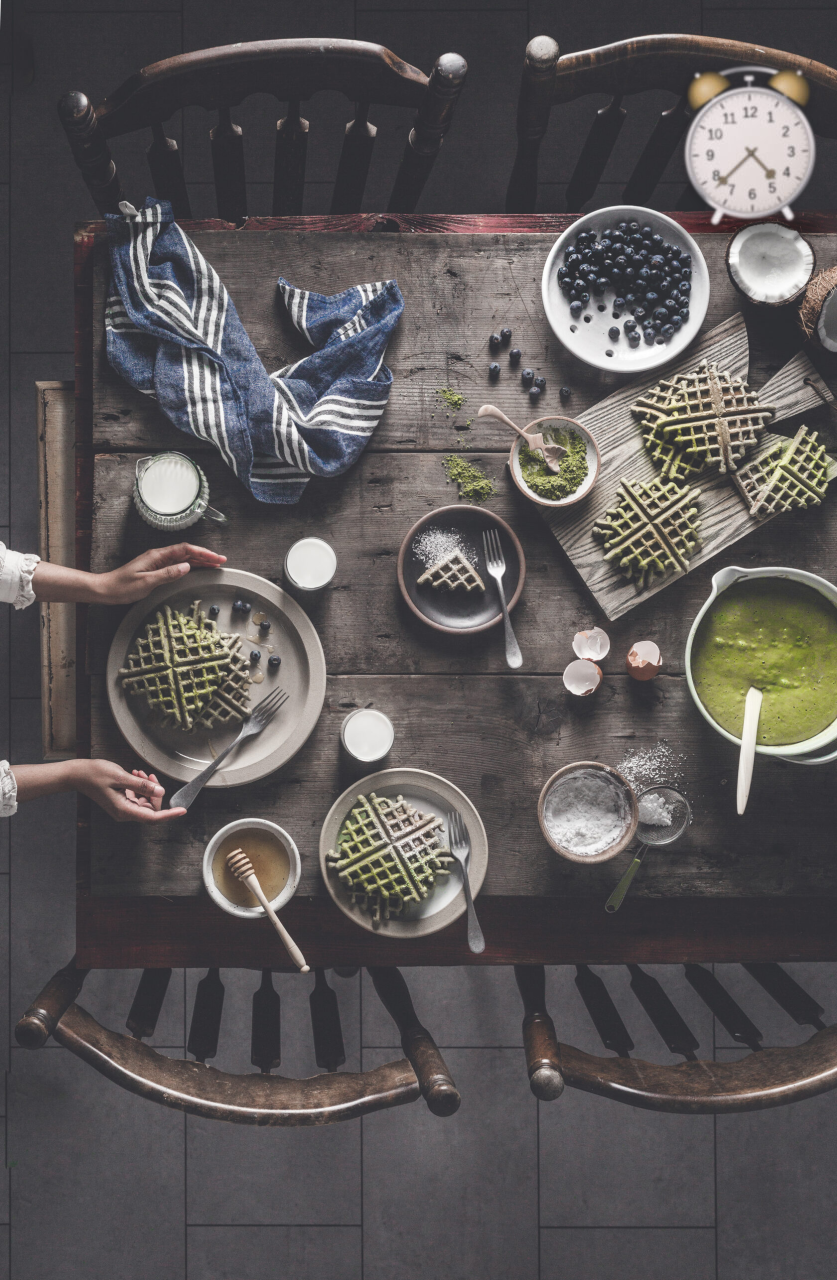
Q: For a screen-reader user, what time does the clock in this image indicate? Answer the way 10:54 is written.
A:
4:38
